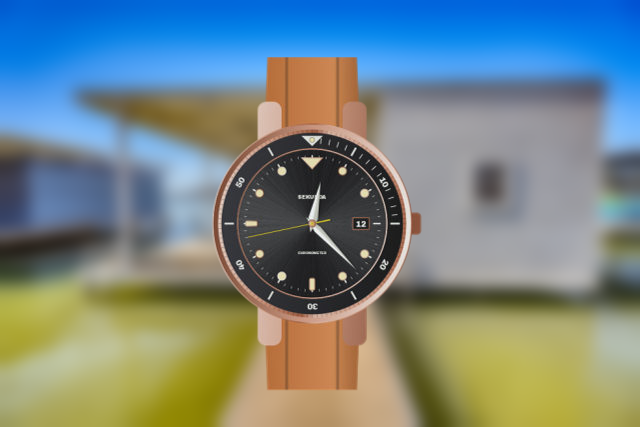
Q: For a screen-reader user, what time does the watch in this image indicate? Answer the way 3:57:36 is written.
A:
12:22:43
